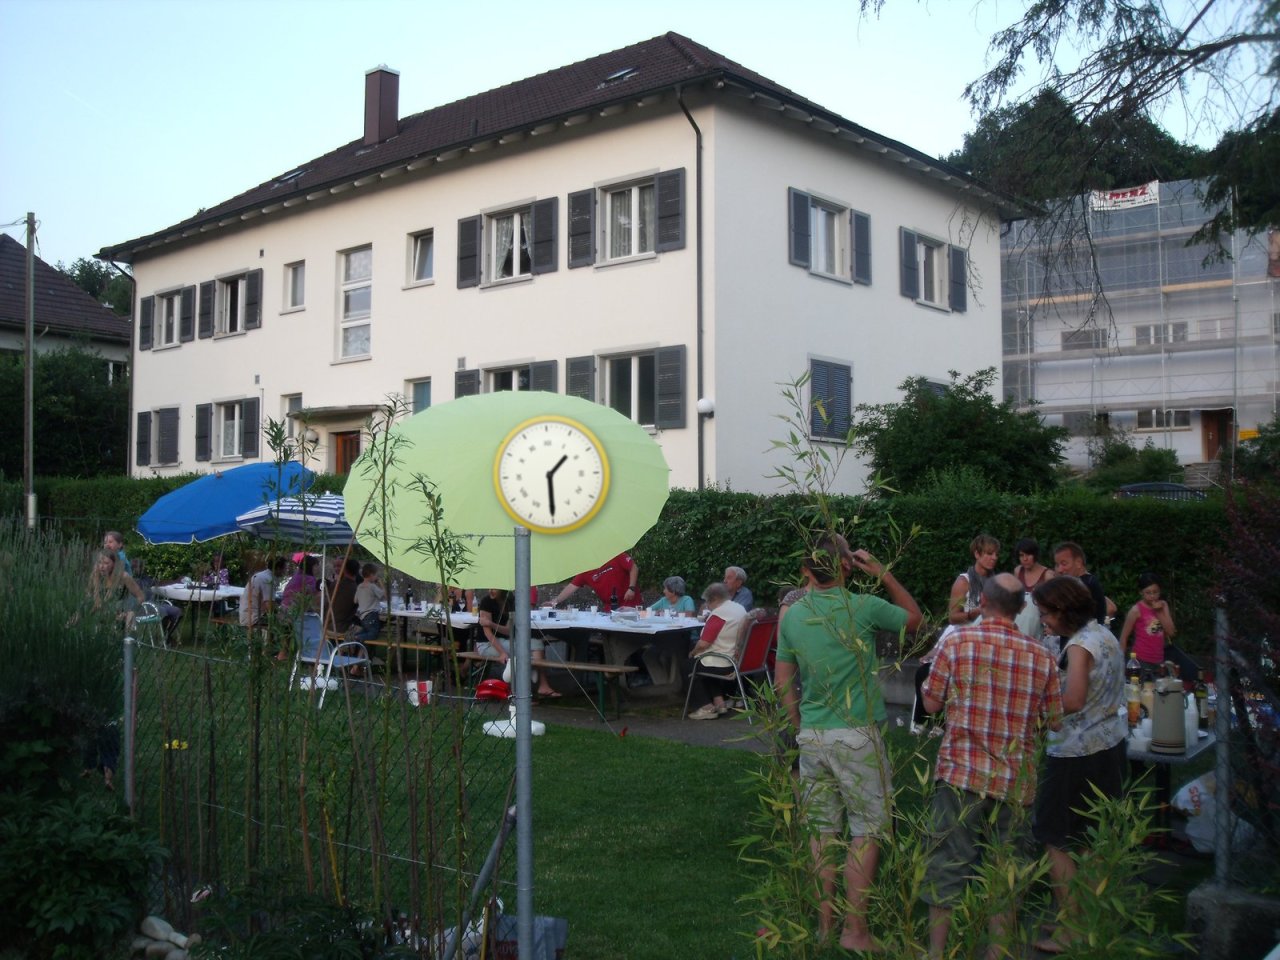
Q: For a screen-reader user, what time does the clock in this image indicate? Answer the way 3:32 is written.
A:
1:30
